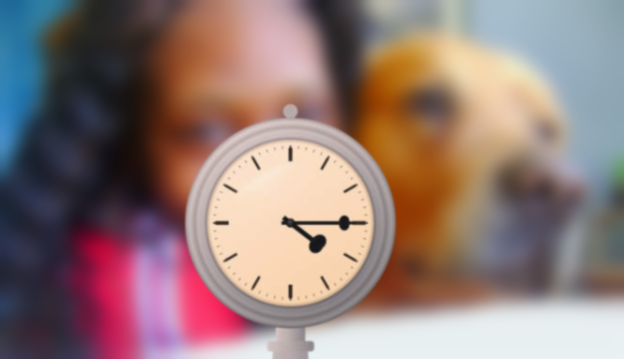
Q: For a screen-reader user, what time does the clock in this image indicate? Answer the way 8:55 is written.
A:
4:15
